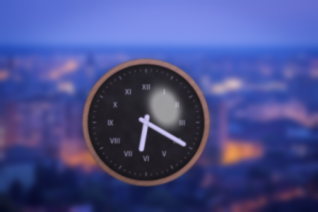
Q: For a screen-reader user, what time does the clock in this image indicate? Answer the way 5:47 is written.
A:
6:20
